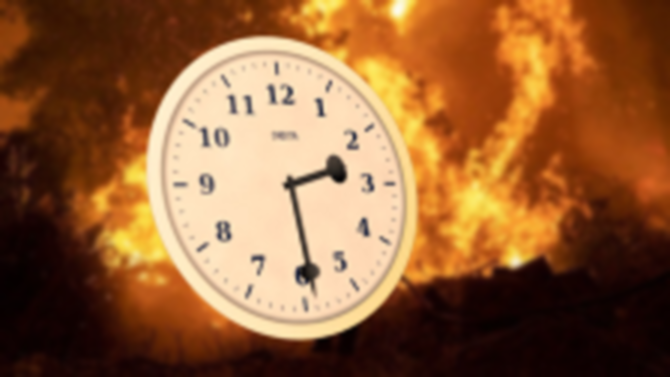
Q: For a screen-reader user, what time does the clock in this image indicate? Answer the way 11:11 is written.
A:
2:29
